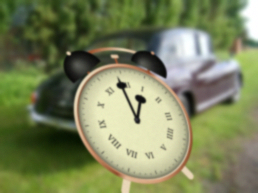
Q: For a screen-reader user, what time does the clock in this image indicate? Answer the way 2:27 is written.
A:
12:59
